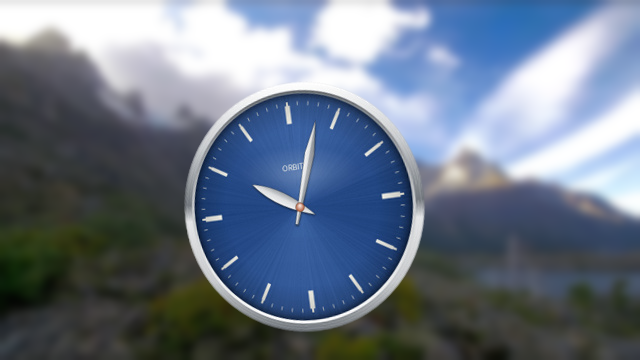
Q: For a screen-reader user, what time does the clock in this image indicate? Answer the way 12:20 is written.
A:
10:03
